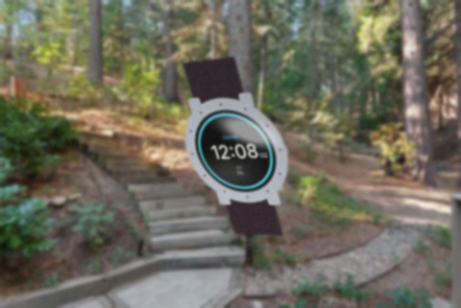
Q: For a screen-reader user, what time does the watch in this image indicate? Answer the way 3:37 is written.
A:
12:08
